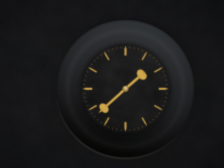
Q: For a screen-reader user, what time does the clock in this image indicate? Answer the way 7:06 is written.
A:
1:38
